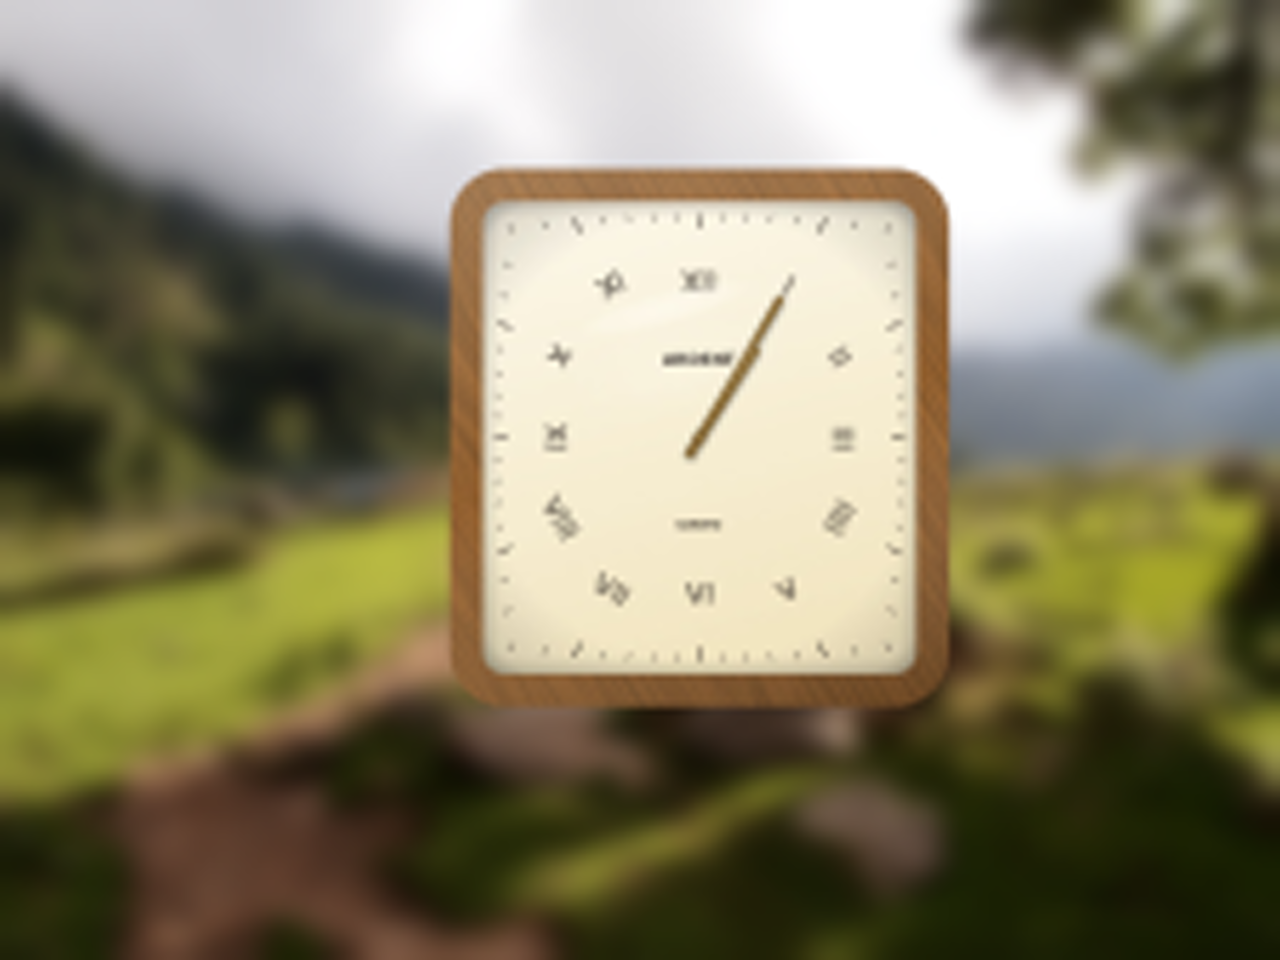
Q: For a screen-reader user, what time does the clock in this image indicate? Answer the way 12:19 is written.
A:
1:05
